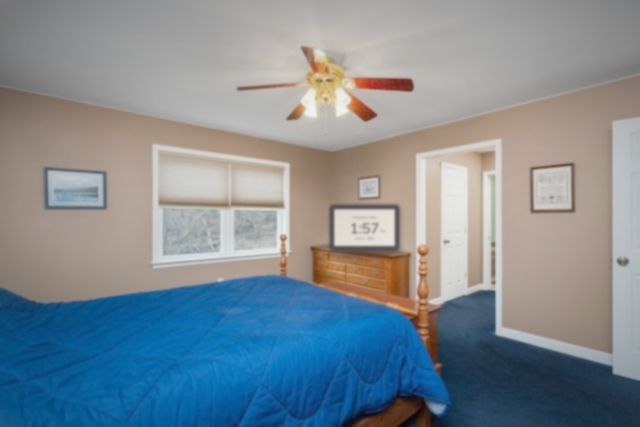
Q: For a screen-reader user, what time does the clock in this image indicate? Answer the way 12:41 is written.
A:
1:57
